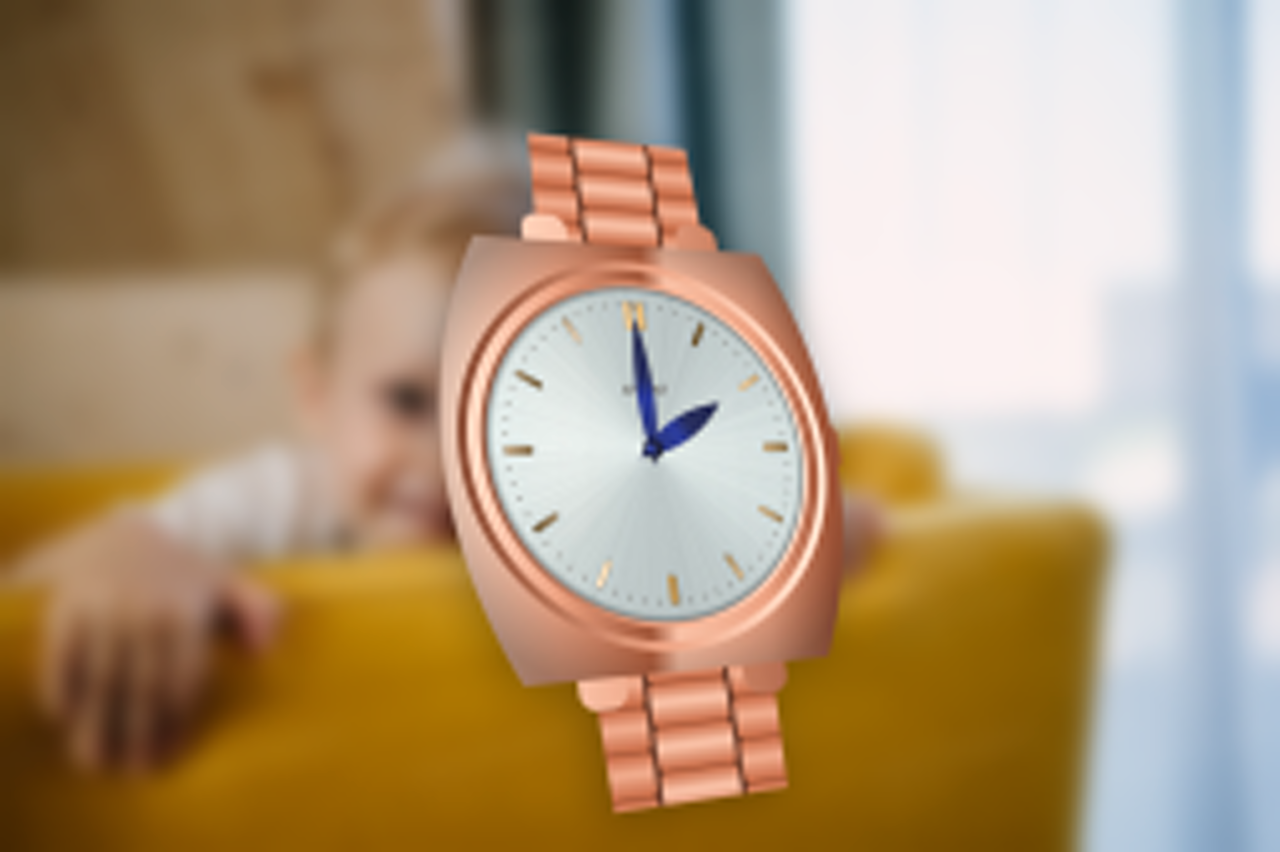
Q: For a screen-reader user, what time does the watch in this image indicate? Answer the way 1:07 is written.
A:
2:00
